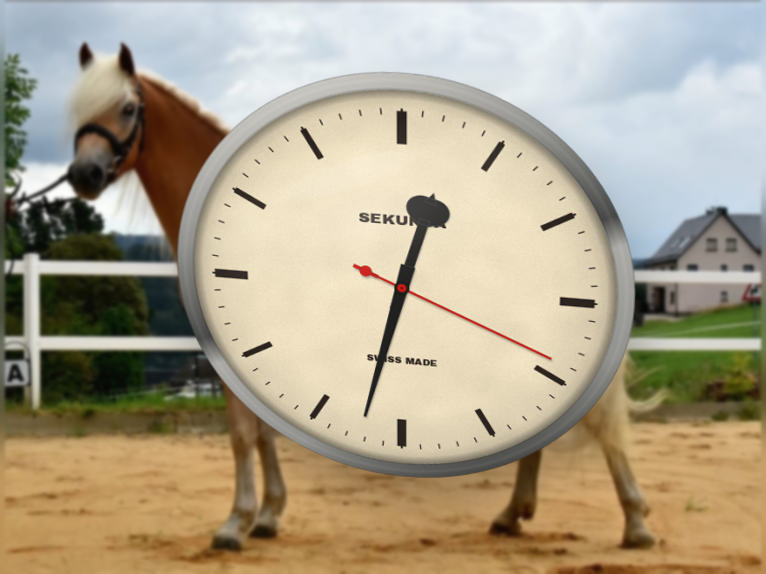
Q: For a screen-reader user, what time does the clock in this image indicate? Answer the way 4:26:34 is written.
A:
12:32:19
